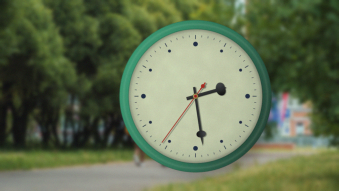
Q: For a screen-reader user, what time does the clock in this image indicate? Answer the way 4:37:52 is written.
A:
2:28:36
